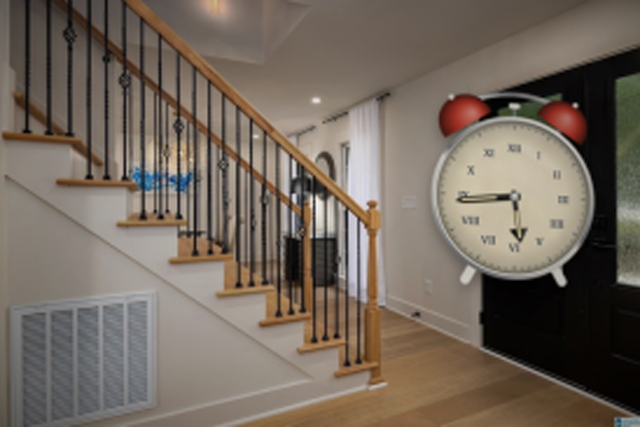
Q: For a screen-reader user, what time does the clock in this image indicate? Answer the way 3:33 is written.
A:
5:44
